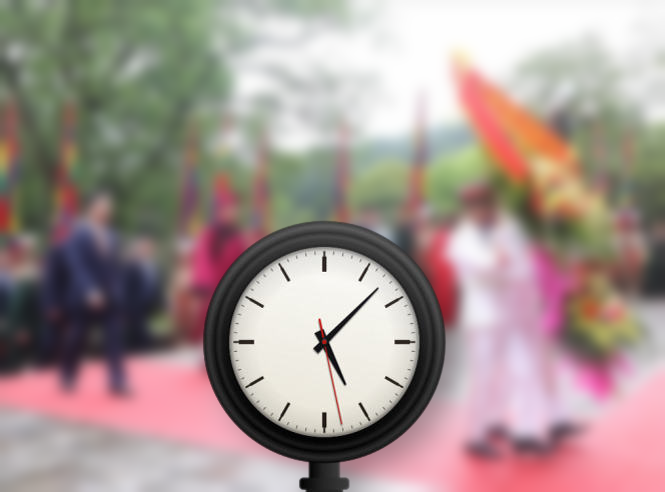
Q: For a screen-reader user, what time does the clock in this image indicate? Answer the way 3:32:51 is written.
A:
5:07:28
